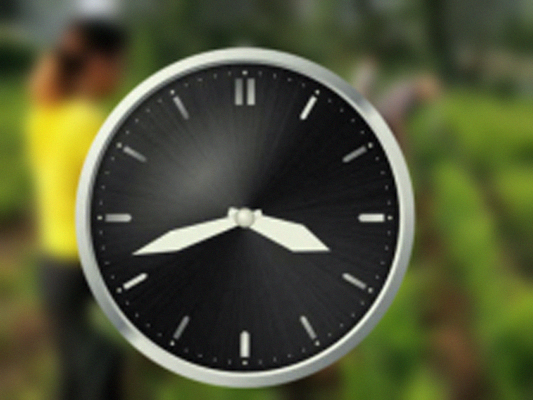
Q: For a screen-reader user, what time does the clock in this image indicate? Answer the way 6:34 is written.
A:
3:42
